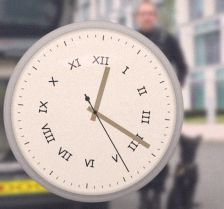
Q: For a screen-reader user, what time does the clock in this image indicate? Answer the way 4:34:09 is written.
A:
12:19:24
